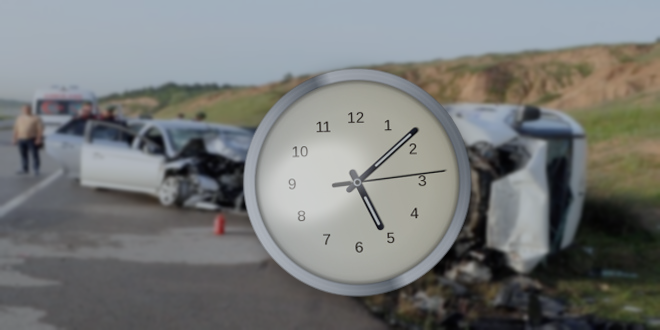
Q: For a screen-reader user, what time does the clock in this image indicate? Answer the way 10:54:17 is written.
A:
5:08:14
